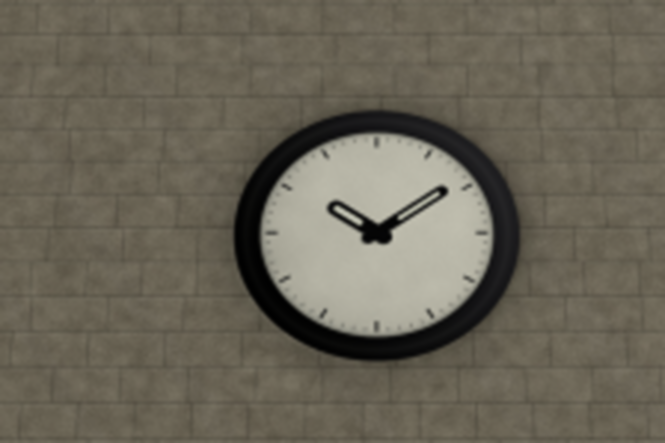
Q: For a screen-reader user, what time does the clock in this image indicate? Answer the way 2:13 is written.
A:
10:09
